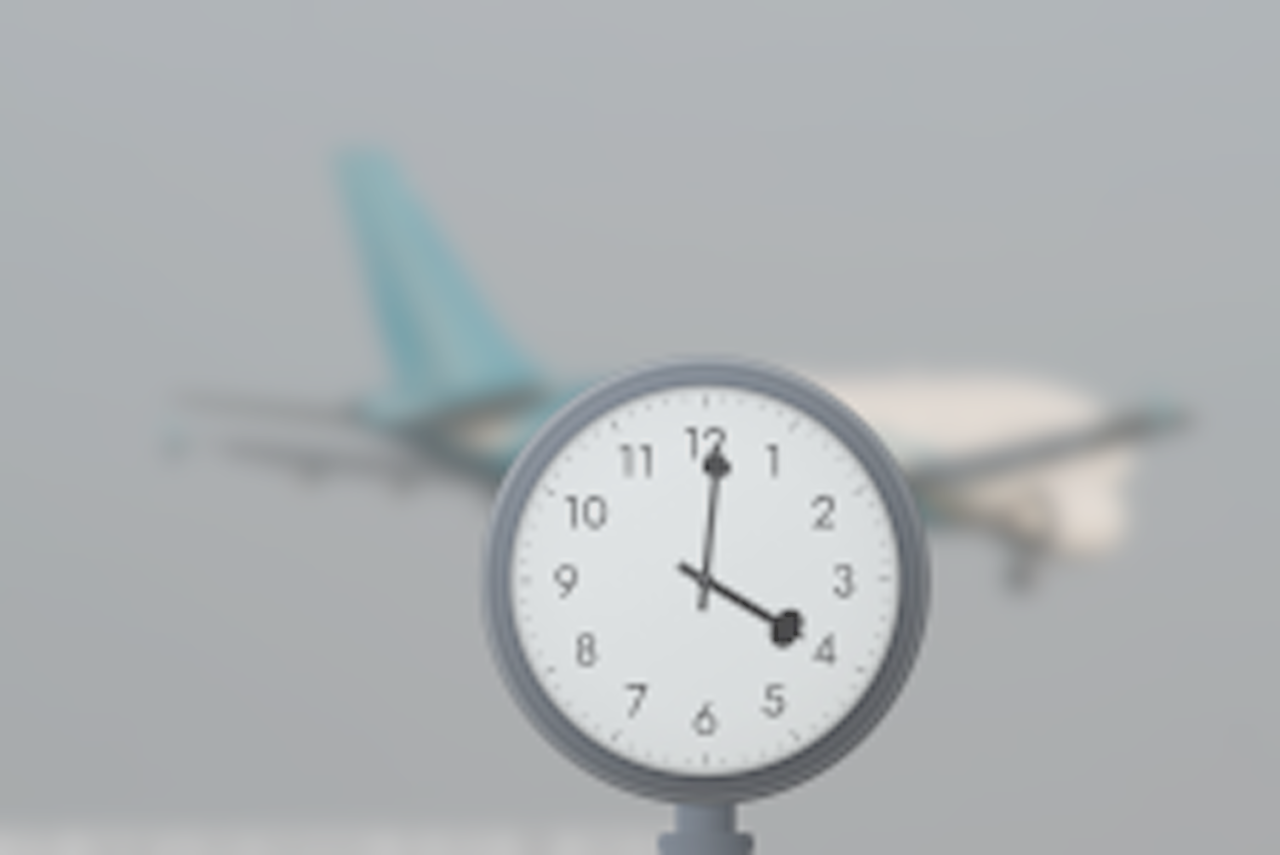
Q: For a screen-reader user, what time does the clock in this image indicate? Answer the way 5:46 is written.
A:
4:01
